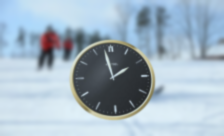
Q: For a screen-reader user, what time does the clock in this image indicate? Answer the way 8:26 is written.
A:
1:58
